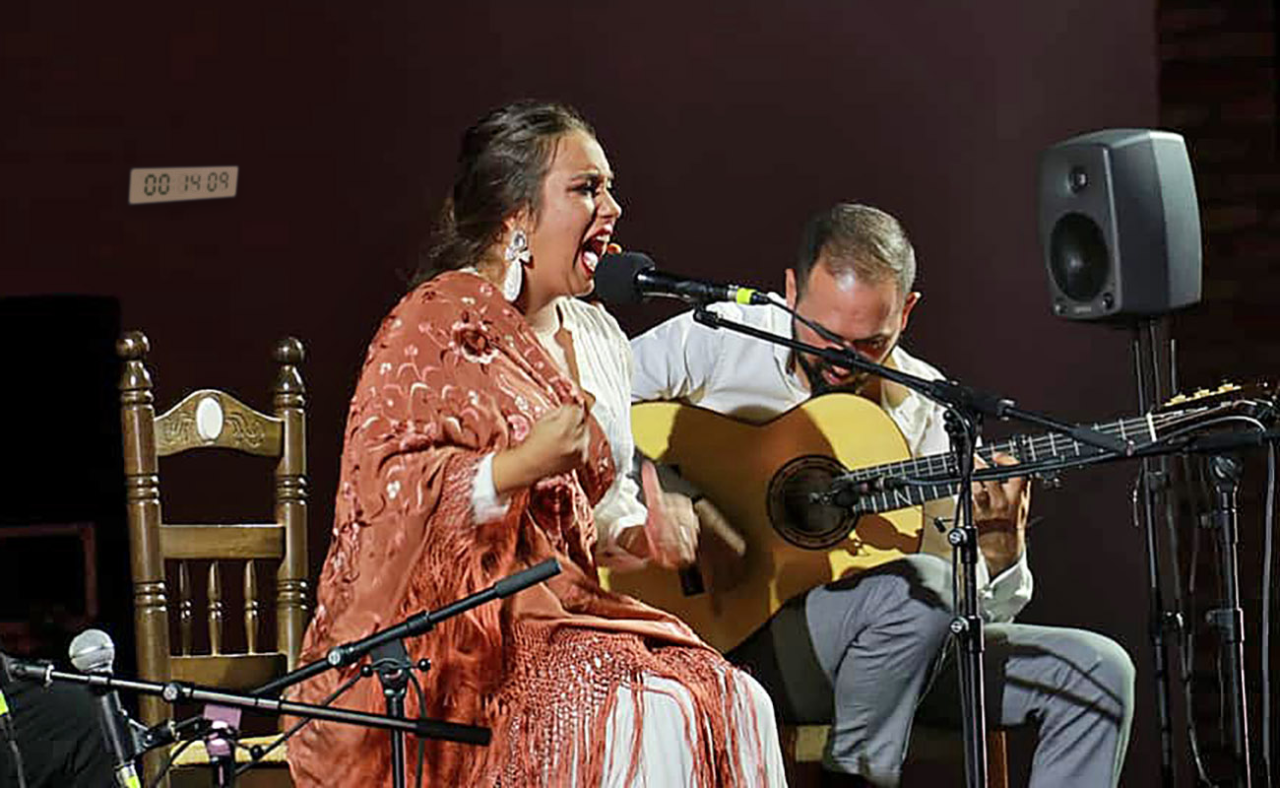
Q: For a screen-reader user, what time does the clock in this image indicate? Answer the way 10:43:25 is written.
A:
0:14:09
